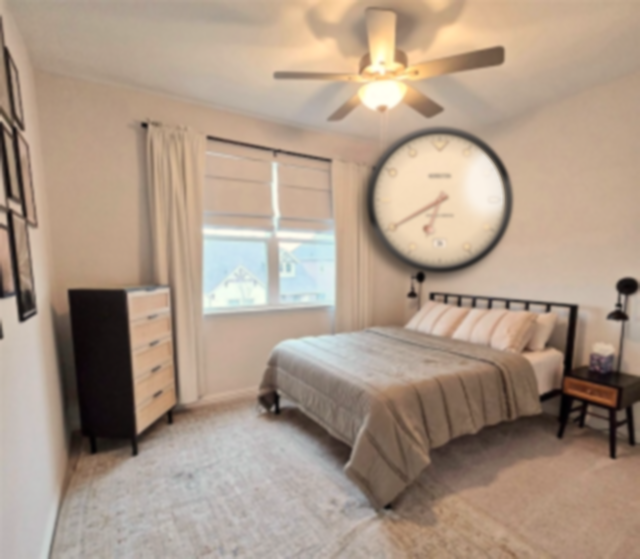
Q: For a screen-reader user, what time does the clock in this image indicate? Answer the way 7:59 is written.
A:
6:40
